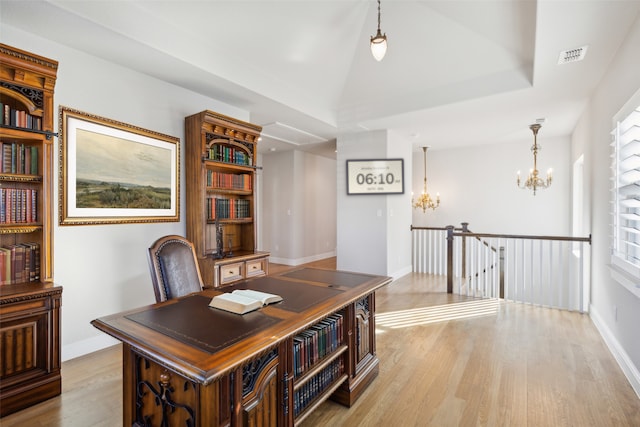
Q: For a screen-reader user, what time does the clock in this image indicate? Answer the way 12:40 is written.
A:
6:10
